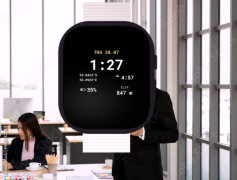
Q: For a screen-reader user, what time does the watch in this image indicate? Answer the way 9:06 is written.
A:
1:27
